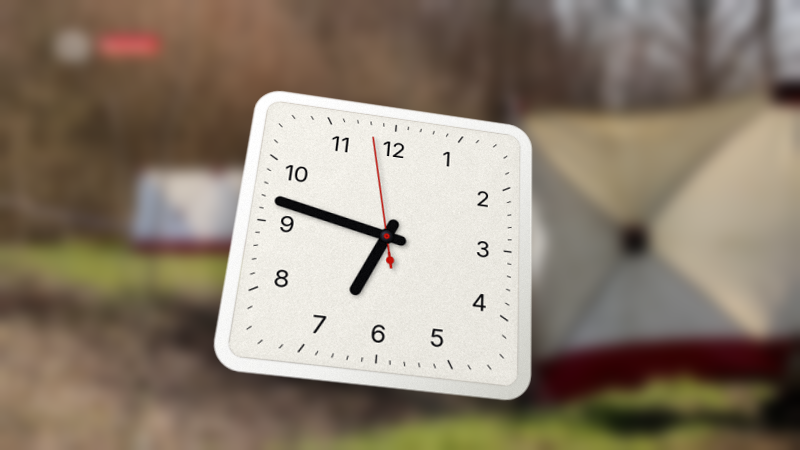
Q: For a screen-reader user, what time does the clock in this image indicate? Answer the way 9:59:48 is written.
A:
6:46:58
